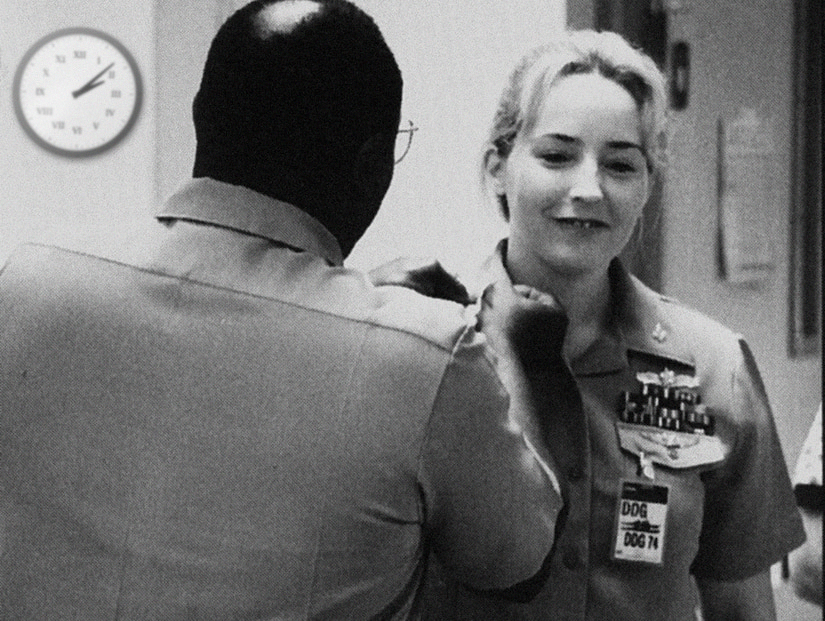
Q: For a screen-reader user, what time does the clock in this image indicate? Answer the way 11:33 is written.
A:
2:08
